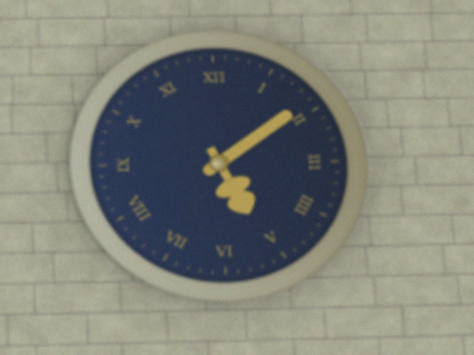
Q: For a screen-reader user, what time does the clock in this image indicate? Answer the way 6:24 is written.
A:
5:09
